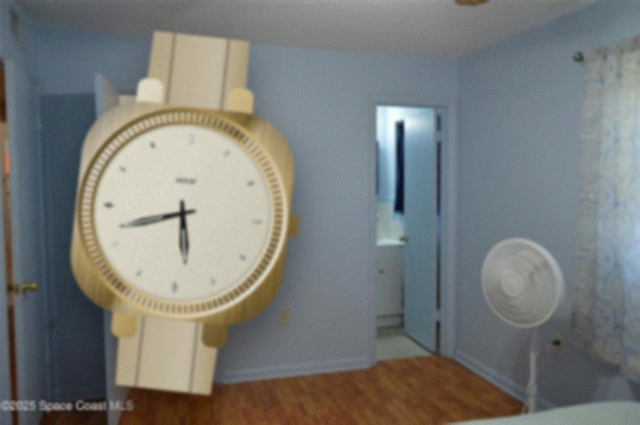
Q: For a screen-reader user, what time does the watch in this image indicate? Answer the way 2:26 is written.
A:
5:42
